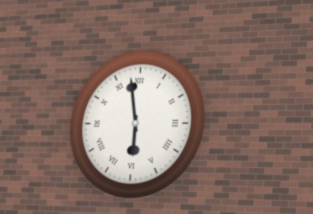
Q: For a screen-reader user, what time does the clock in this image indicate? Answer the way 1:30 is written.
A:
5:58
